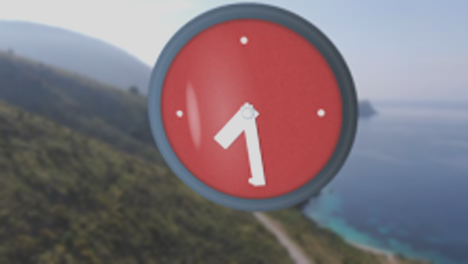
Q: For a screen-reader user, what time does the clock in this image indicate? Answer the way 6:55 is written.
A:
7:29
